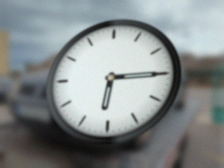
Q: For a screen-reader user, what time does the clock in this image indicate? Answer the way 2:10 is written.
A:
6:15
